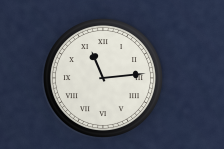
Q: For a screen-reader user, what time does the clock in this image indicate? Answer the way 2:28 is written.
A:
11:14
